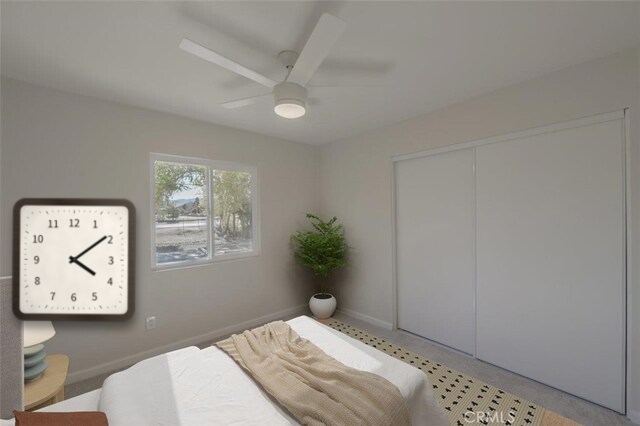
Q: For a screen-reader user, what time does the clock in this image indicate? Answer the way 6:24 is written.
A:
4:09
